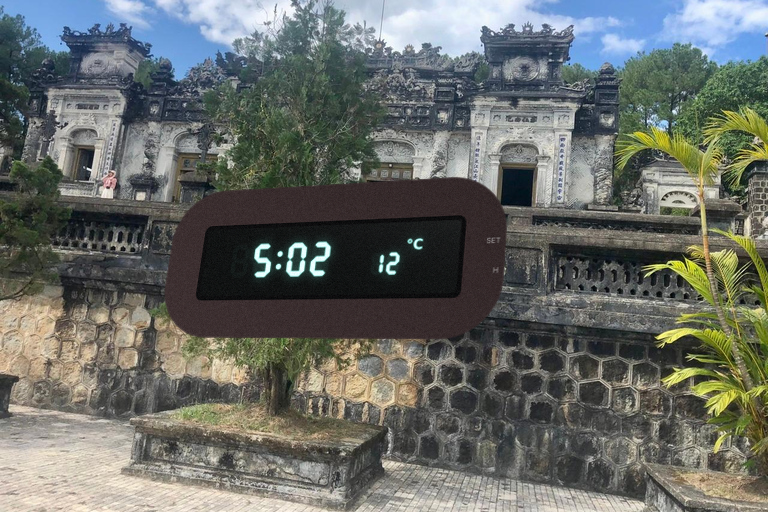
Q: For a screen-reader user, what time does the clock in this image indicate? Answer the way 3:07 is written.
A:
5:02
